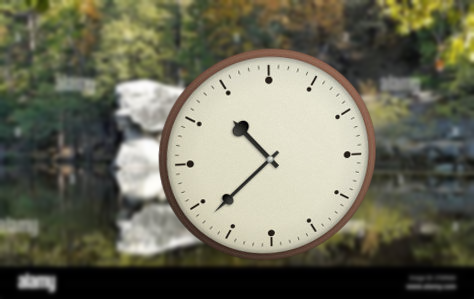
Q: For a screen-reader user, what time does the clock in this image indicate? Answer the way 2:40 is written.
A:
10:38
